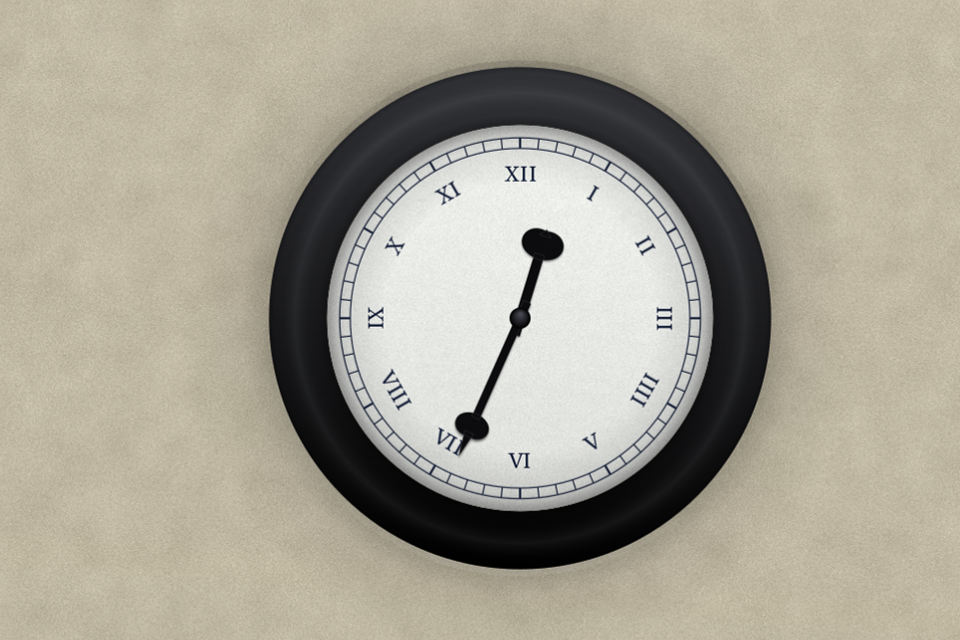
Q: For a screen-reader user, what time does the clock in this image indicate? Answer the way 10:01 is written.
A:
12:34
